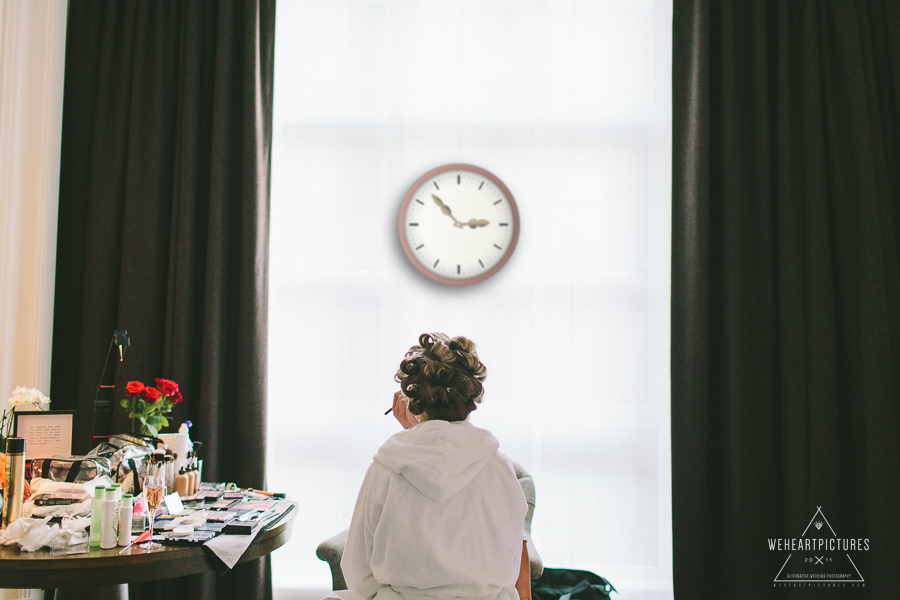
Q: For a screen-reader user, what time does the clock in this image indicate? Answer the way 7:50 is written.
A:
2:53
